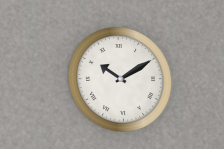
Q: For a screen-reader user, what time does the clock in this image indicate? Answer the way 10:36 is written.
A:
10:10
